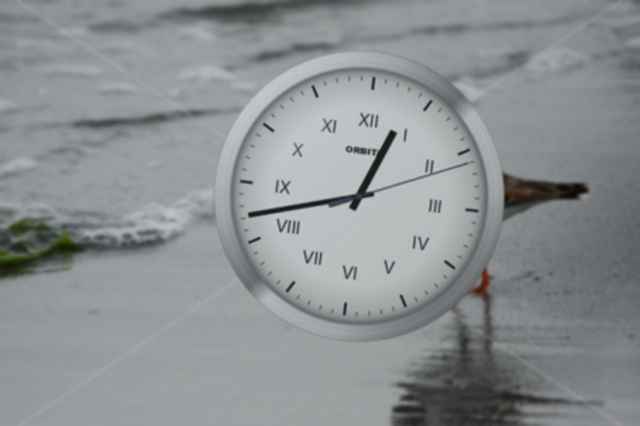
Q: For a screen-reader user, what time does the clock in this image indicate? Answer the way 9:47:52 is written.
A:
12:42:11
